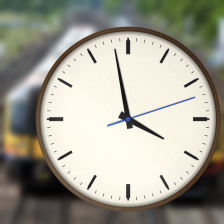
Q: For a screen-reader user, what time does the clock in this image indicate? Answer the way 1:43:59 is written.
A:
3:58:12
